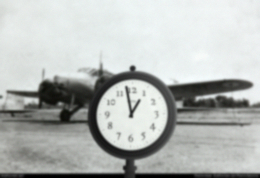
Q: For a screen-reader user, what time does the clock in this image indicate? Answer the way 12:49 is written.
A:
12:58
